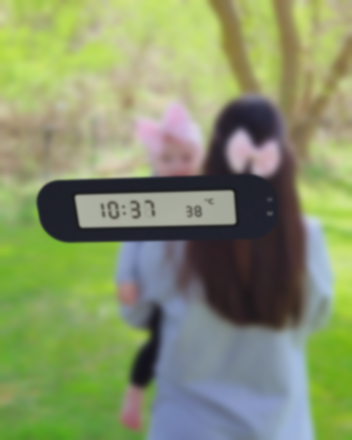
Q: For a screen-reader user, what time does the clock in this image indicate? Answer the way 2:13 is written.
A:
10:37
